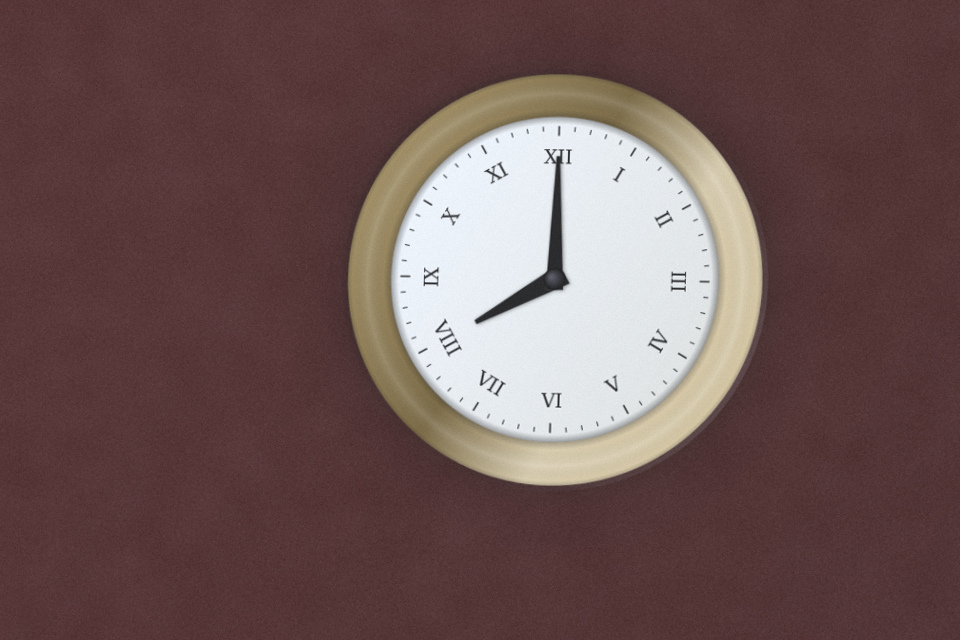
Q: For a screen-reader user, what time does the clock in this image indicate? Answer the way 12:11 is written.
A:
8:00
